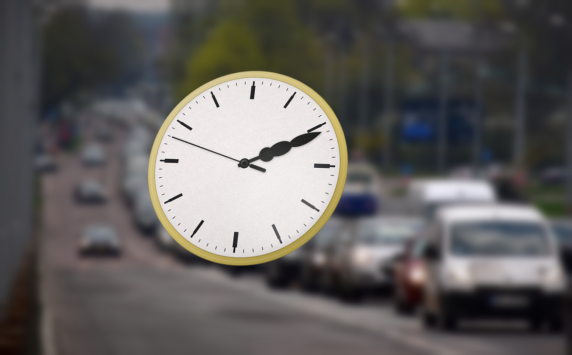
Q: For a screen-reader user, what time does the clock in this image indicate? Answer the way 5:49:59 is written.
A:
2:10:48
